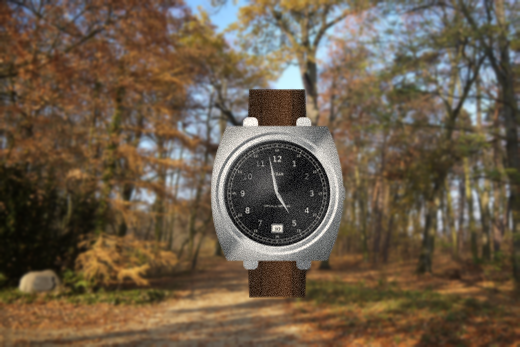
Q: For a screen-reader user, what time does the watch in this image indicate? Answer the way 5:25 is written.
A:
4:58
